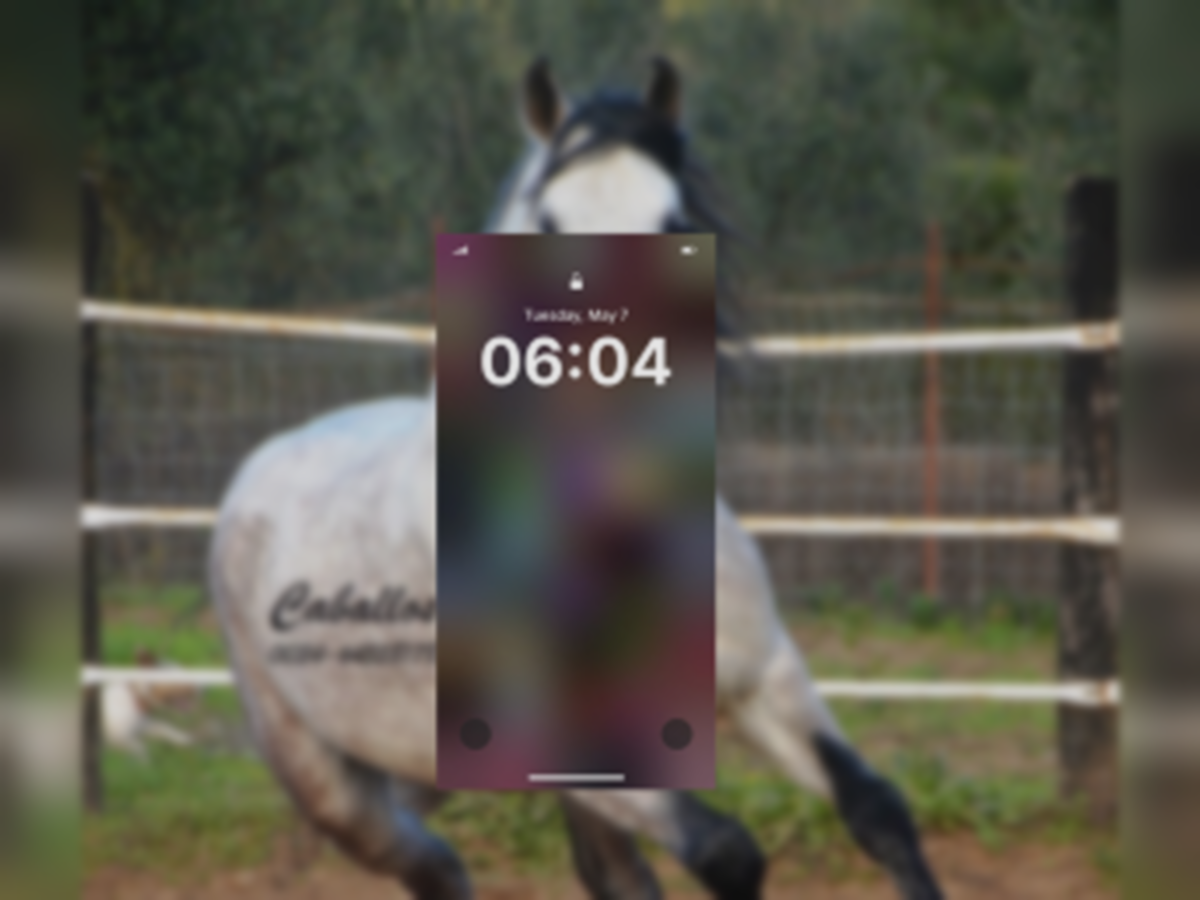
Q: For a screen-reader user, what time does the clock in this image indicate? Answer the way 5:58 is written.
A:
6:04
